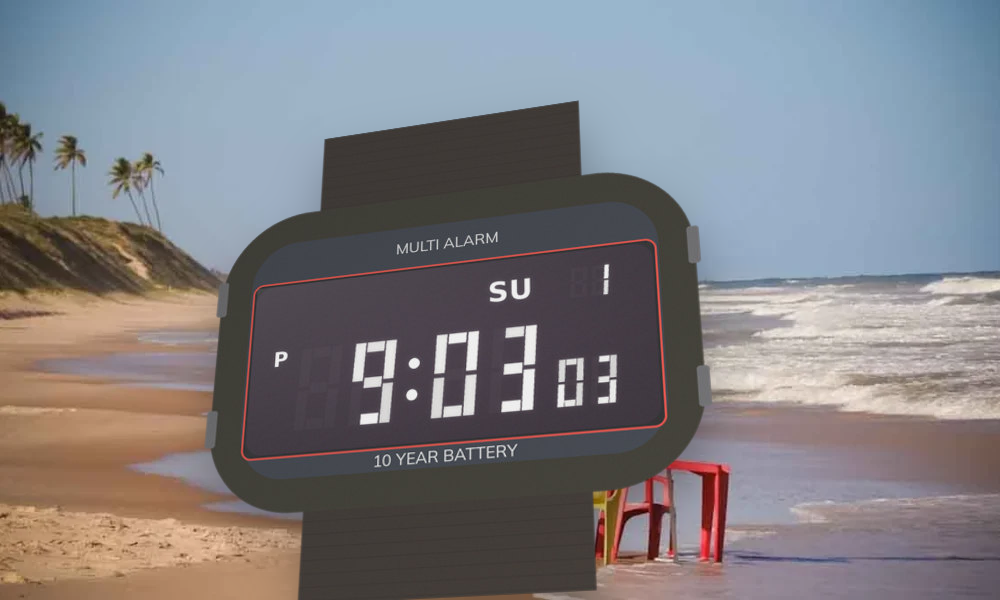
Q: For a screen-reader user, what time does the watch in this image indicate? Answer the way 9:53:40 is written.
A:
9:03:03
